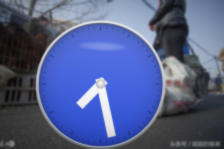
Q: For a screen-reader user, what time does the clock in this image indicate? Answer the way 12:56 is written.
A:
7:28
